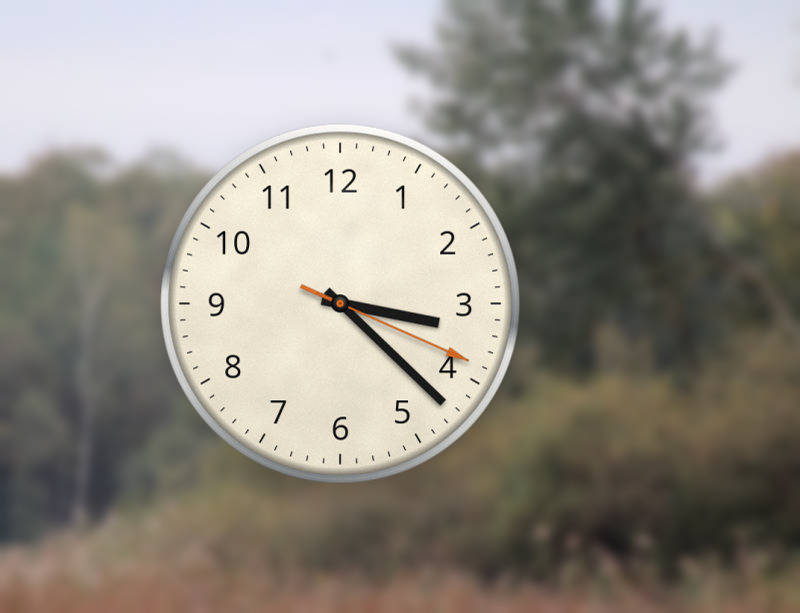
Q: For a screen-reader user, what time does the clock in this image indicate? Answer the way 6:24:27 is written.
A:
3:22:19
